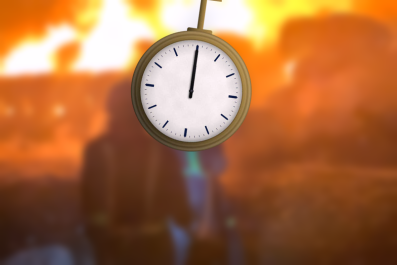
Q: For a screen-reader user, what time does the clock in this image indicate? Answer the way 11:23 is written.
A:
12:00
